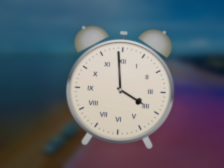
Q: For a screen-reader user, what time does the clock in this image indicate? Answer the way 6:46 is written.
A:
3:59
